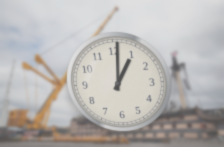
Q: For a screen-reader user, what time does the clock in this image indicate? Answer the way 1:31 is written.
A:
1:01
